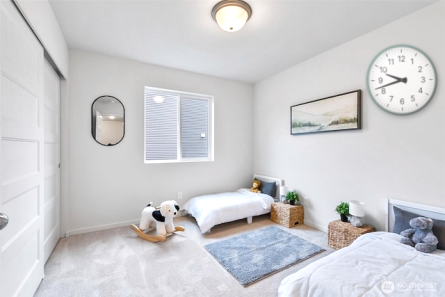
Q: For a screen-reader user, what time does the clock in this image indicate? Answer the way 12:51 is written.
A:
9:42
